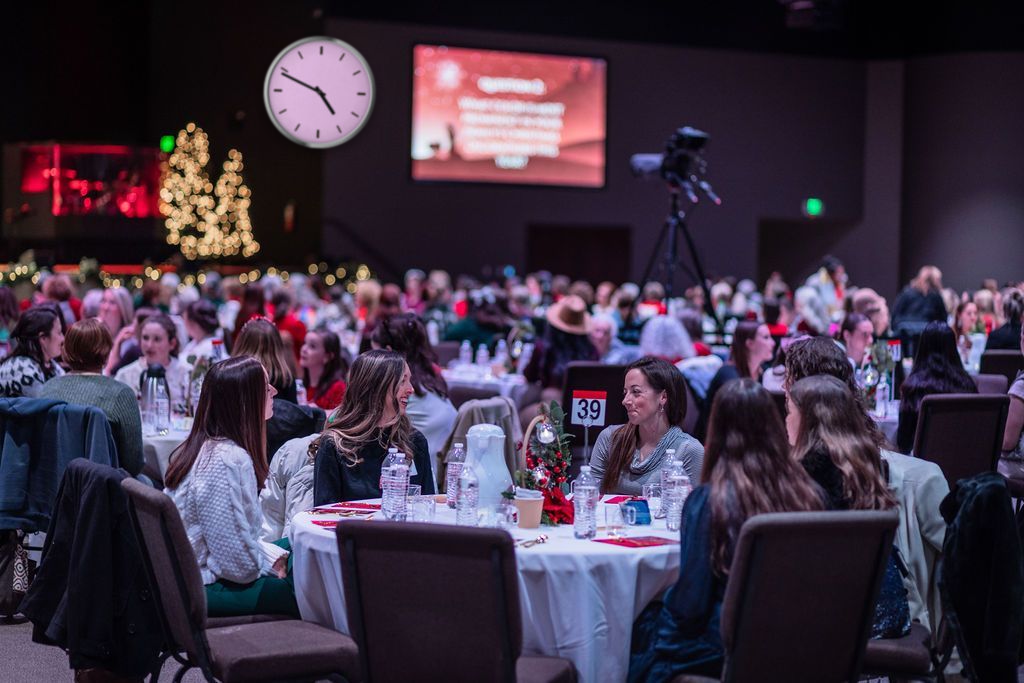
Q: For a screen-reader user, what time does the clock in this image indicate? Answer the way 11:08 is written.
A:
4:49
